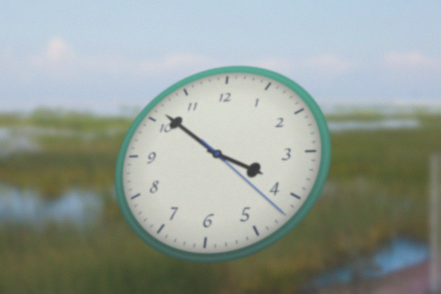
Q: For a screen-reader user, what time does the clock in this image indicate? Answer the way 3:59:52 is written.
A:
3:51:22
